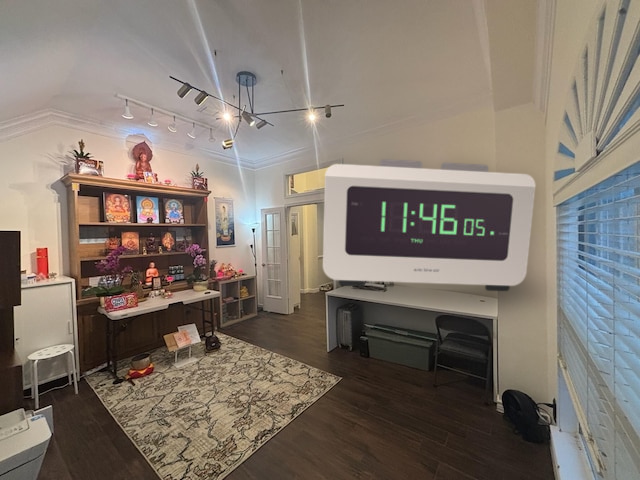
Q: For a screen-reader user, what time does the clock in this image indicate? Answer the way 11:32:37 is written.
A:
11:46:05
